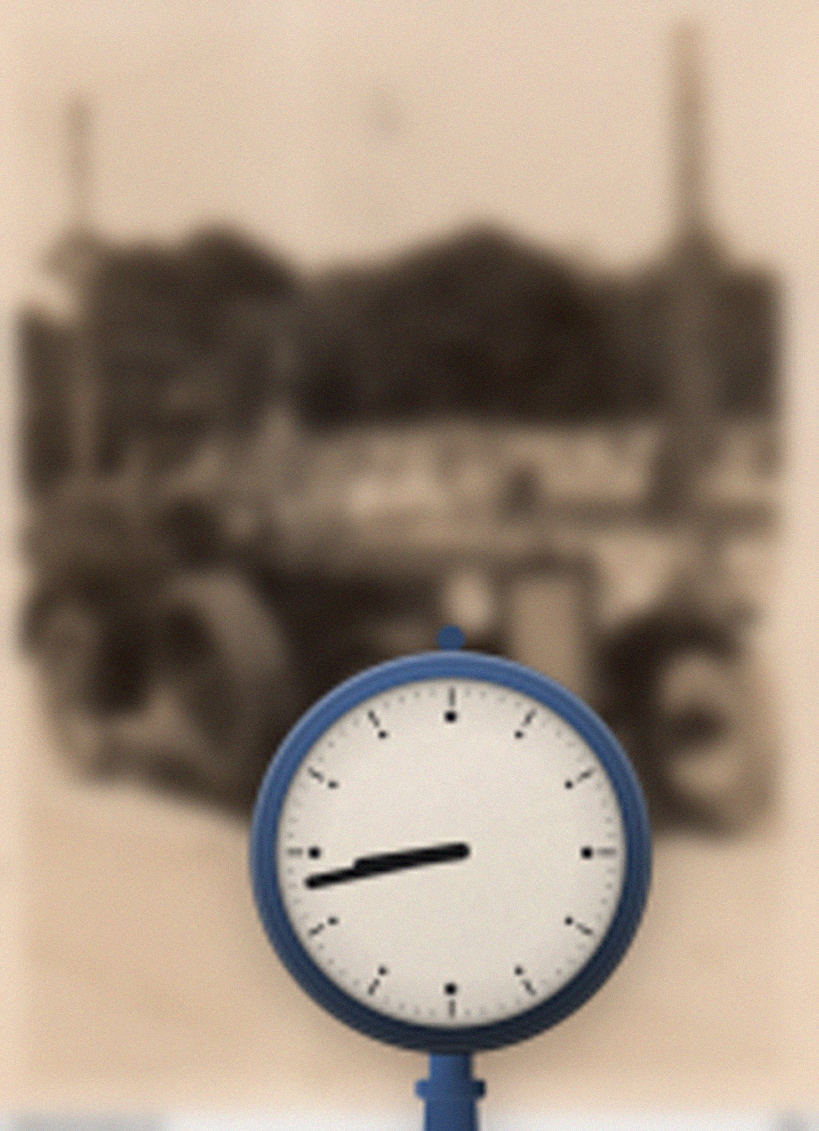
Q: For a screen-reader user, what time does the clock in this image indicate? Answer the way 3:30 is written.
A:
8:43
